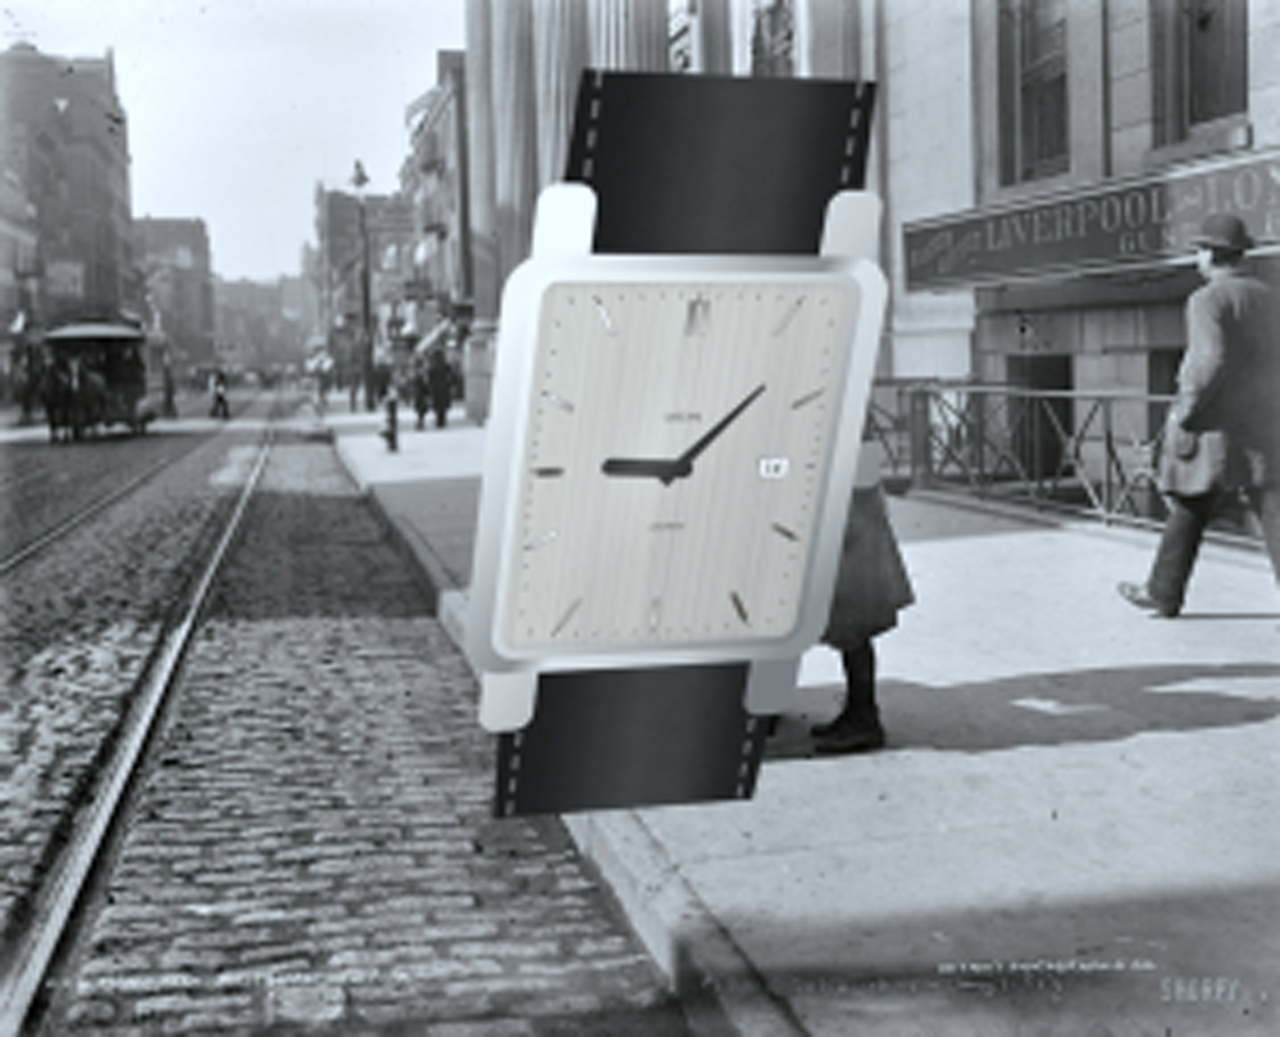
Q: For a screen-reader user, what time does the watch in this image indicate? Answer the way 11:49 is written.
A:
9:07
